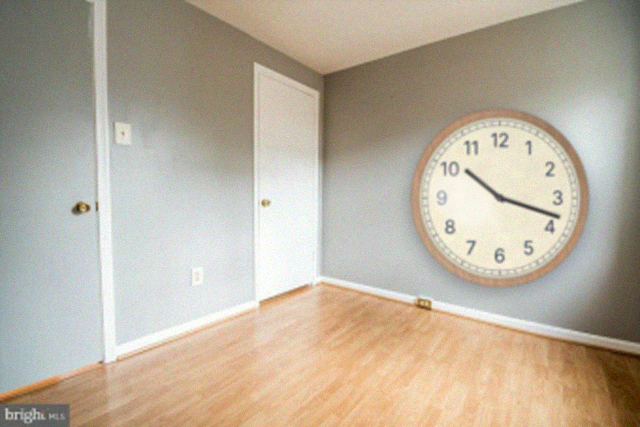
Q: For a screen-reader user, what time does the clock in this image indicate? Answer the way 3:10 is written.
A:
10:18
